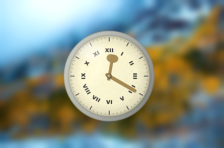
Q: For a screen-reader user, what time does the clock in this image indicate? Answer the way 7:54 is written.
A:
12:20
